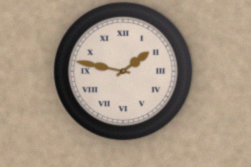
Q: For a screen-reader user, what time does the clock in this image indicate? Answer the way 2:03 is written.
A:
1:47
